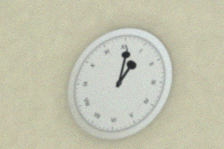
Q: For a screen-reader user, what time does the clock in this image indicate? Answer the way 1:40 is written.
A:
1:01
